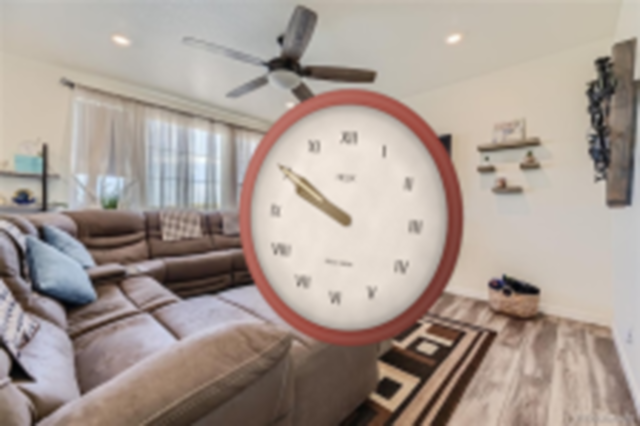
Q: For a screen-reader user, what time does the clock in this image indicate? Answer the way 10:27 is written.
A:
9:50
